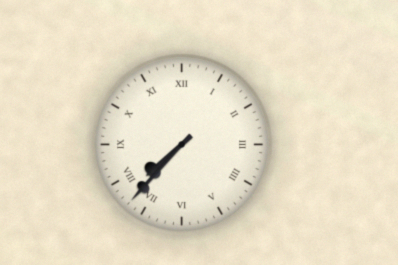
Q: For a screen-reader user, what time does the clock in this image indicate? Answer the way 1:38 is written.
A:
7:37
